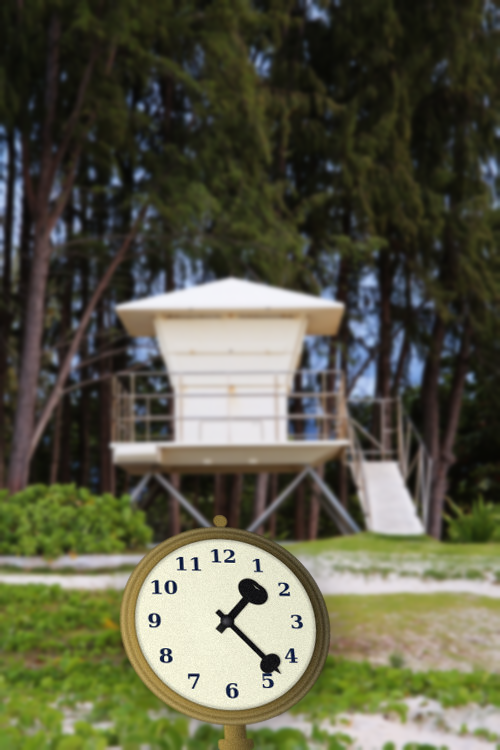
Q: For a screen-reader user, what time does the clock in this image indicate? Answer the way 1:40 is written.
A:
1:23
